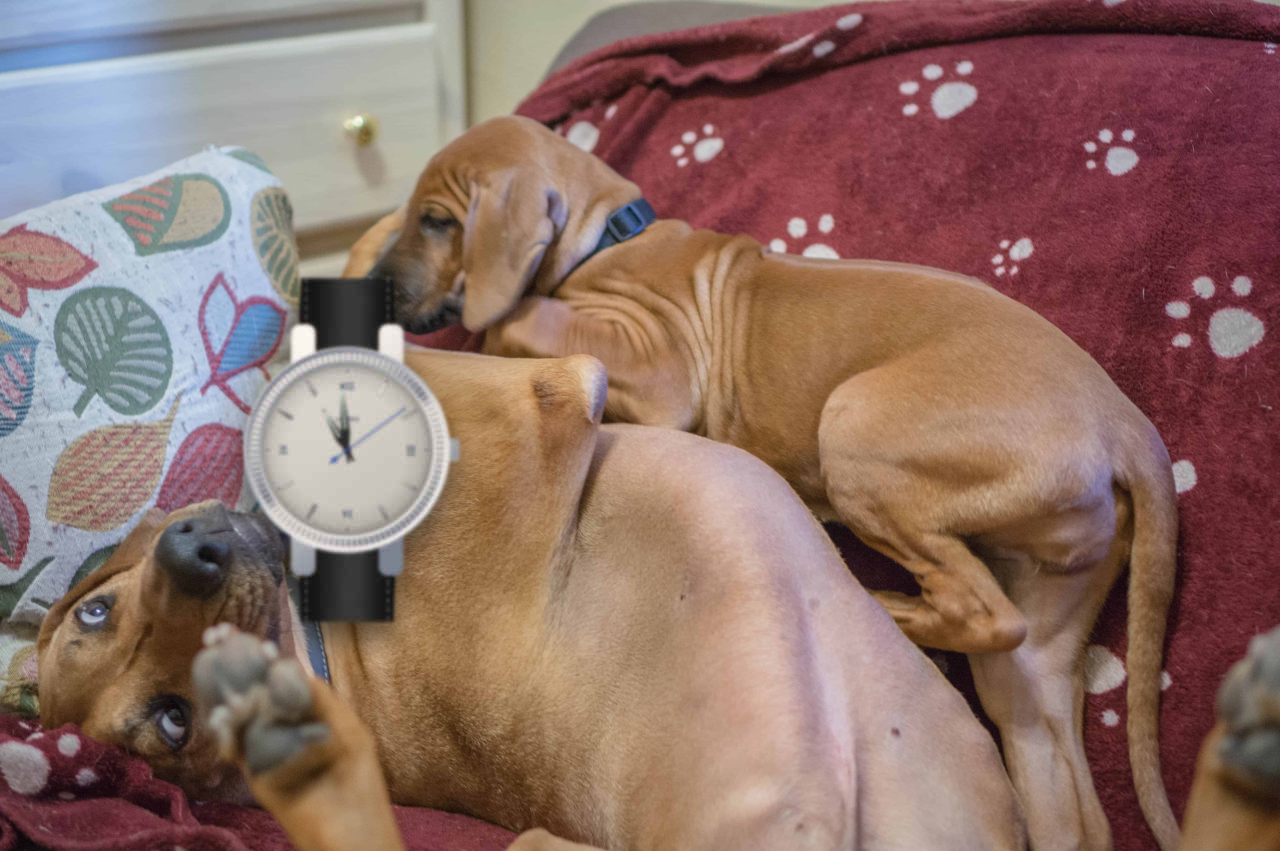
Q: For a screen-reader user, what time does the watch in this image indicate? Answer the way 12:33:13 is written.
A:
10:59:09
